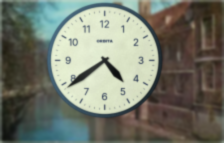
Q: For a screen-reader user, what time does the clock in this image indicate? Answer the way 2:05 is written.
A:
4:39
